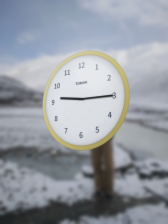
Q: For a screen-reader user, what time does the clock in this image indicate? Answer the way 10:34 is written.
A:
9:15
